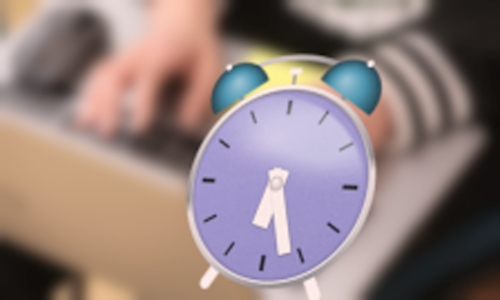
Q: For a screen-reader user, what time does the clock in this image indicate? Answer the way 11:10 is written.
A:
6:27
